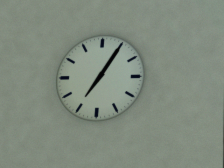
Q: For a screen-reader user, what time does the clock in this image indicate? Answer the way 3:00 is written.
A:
7:05
